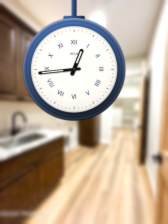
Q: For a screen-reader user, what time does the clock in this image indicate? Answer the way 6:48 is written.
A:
12:44
